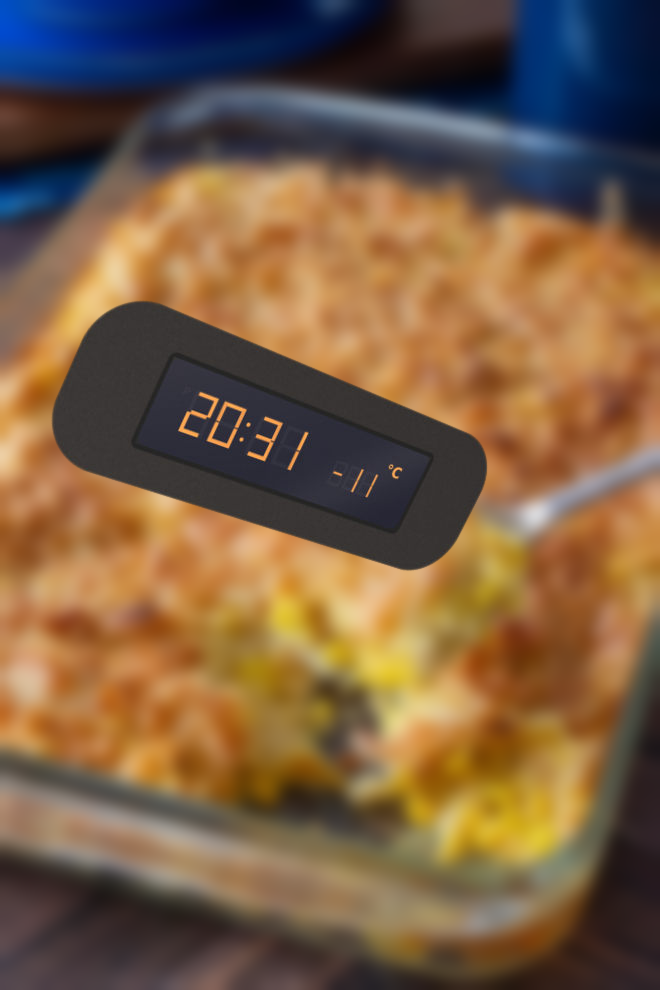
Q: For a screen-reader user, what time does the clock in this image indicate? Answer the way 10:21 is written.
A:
20:31
